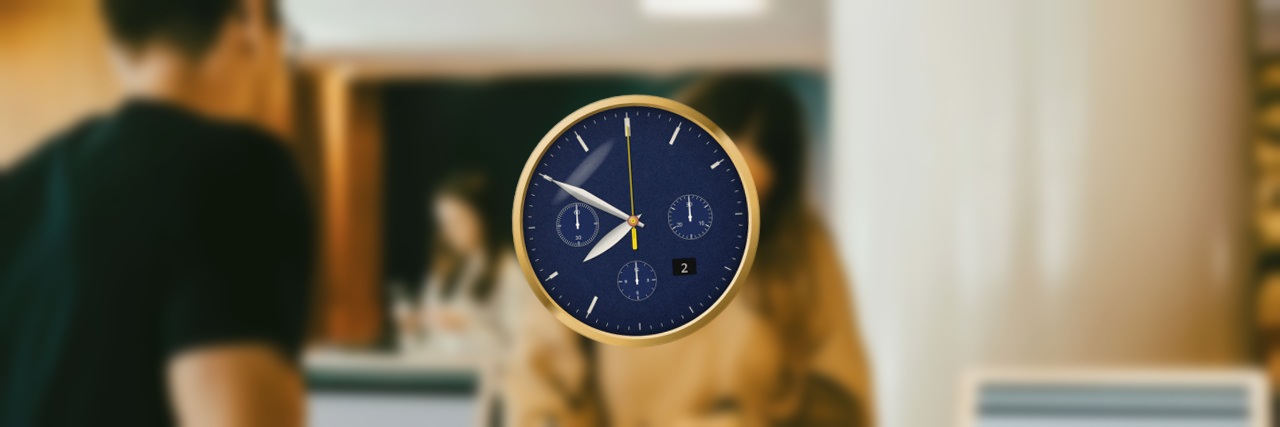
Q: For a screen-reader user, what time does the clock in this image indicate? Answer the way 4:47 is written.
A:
7:50
